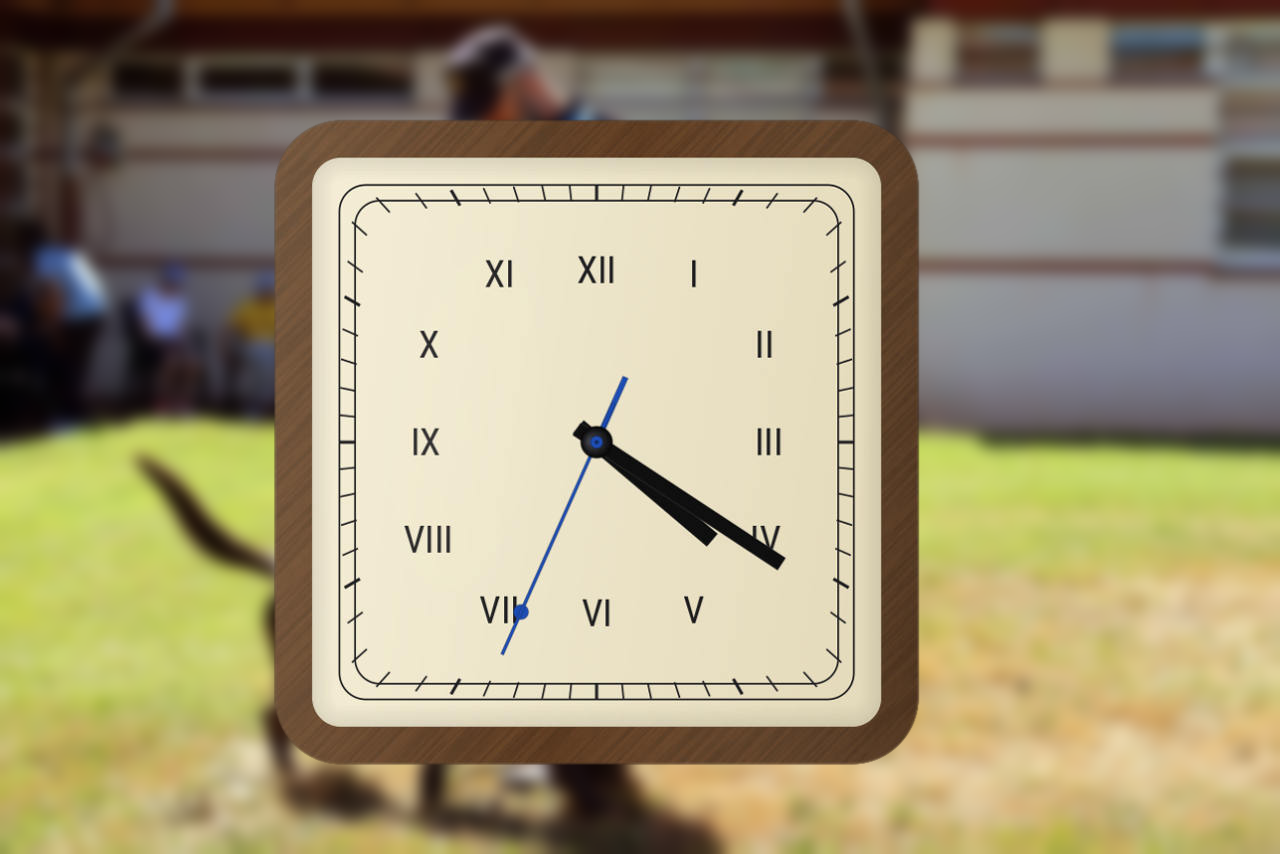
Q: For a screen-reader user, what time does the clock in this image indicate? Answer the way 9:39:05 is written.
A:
4:20:34
